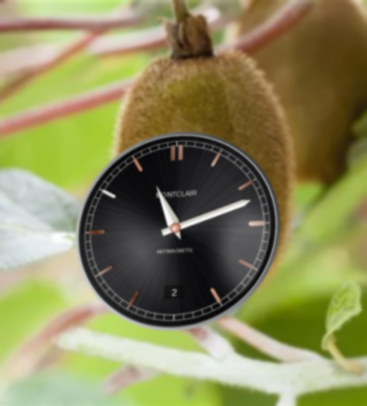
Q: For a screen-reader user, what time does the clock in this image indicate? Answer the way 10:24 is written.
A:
11:12
